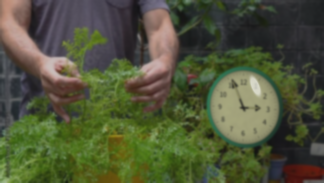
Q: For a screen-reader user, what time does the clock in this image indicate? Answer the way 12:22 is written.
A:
2:56
